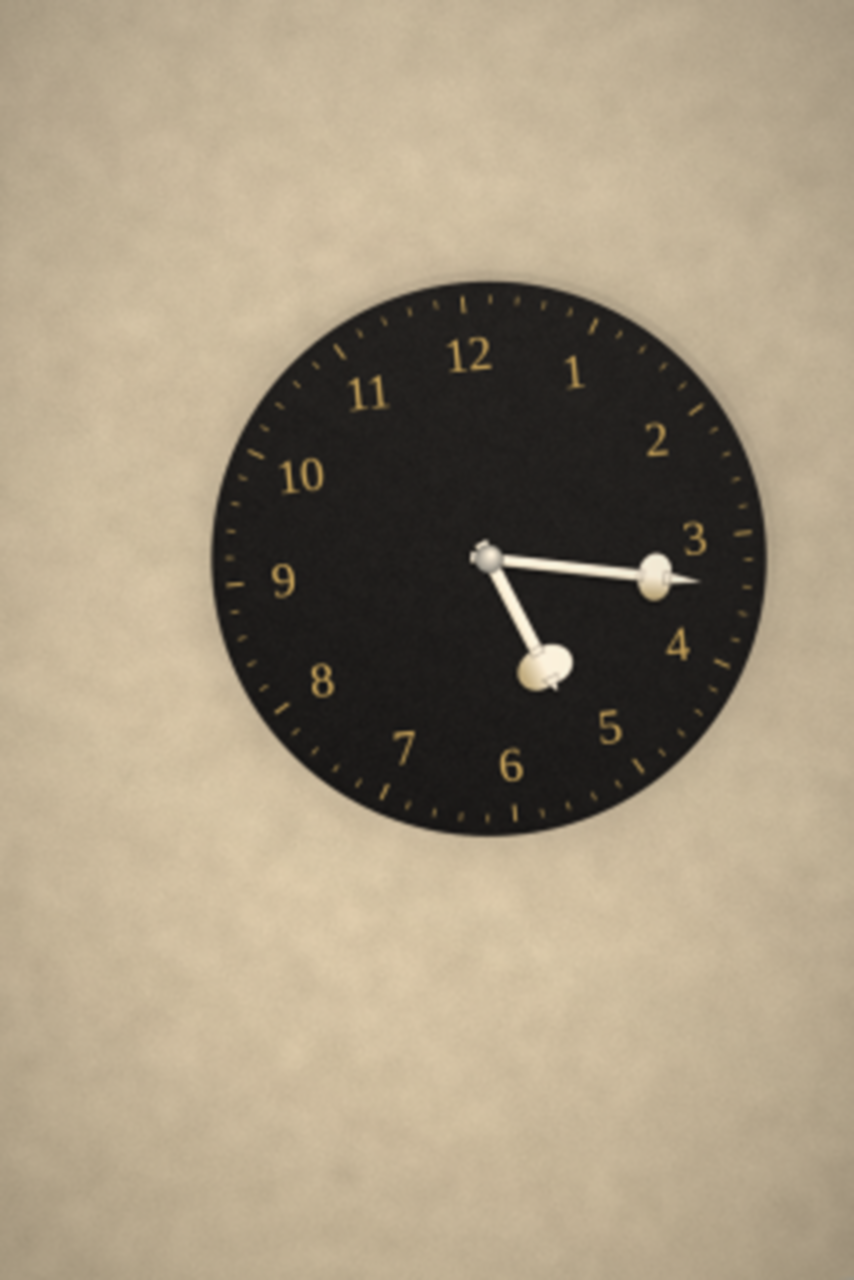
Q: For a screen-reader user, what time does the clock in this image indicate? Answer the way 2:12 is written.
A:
5:17
